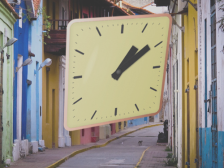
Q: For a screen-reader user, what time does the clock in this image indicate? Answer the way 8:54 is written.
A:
1:09
